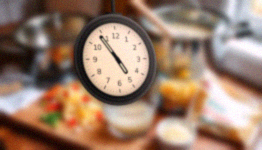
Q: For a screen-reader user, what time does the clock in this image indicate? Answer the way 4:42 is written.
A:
4:54
